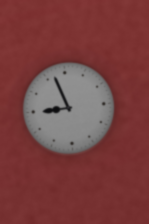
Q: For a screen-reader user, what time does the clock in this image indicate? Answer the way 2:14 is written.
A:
8:57
